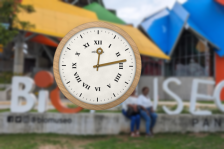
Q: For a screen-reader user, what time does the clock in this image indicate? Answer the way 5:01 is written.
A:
12:13
